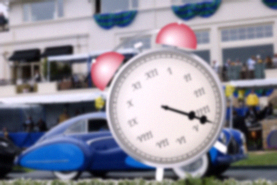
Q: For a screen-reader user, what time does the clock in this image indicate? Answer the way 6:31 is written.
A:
4:22
